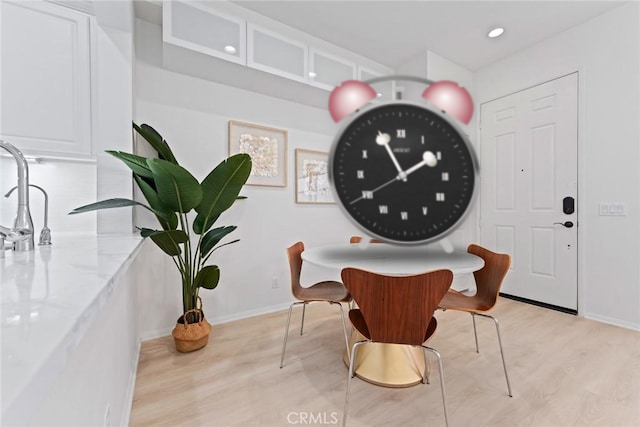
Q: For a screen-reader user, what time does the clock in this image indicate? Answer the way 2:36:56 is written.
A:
1:55:40
